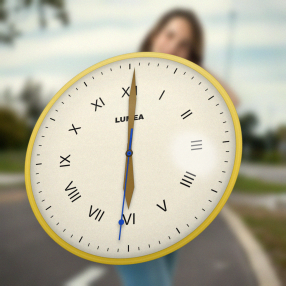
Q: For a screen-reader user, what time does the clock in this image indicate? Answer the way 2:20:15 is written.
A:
6:00:31
